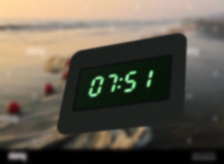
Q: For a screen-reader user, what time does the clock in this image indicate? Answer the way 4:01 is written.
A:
7:51
